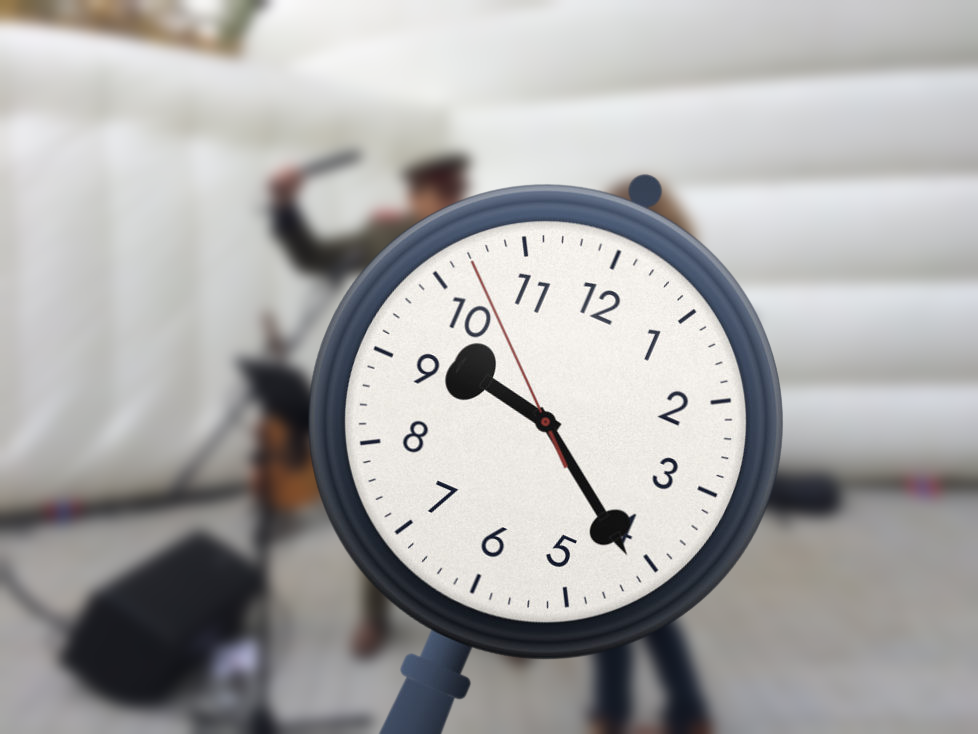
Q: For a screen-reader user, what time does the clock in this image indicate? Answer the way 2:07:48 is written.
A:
9:20:52
